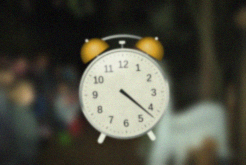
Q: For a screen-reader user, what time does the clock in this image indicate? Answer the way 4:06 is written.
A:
4:22
